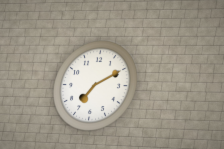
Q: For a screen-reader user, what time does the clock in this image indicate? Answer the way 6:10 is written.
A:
7:10
